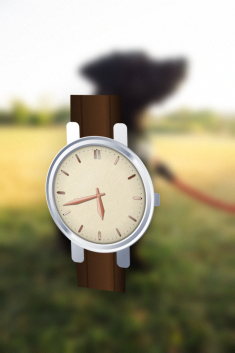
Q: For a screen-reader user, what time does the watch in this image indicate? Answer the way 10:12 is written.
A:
5:42
